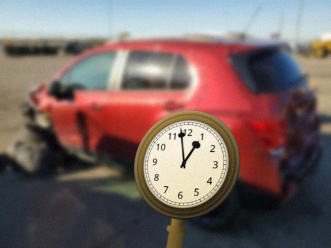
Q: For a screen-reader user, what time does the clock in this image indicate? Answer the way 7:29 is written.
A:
12:58
